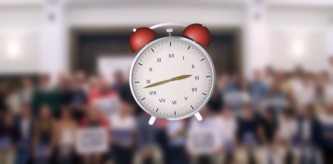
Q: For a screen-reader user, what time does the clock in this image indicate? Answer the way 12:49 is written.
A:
2:43
